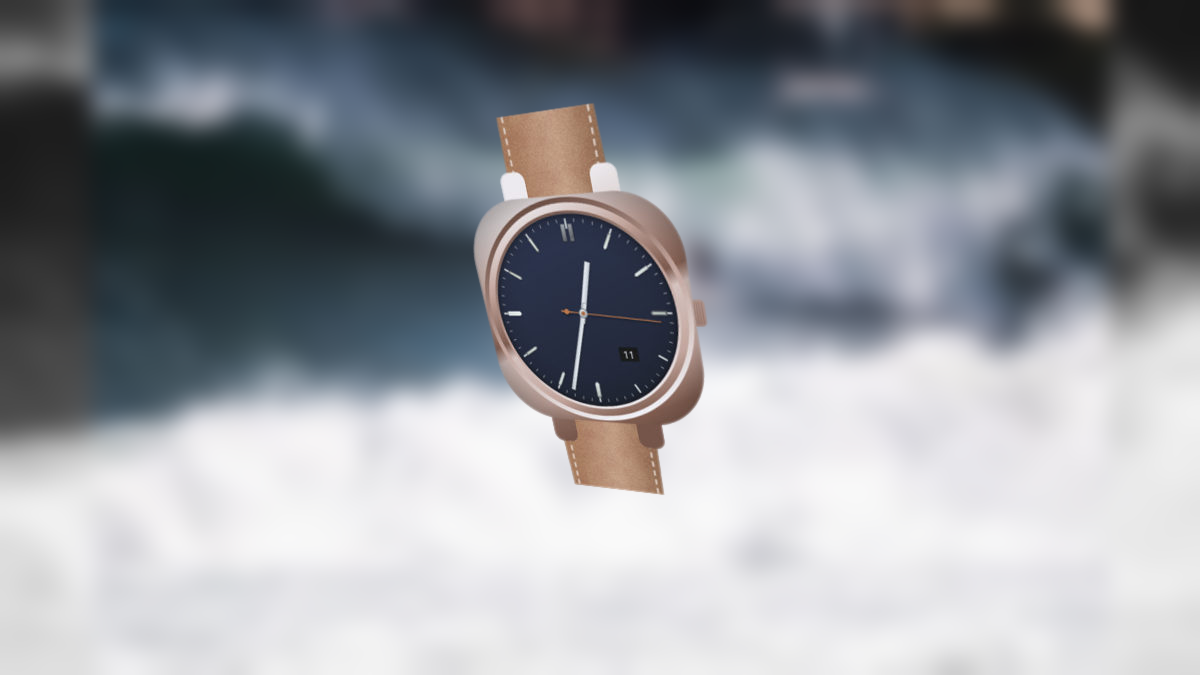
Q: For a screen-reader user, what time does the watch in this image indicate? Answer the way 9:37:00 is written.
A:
12:33:16
